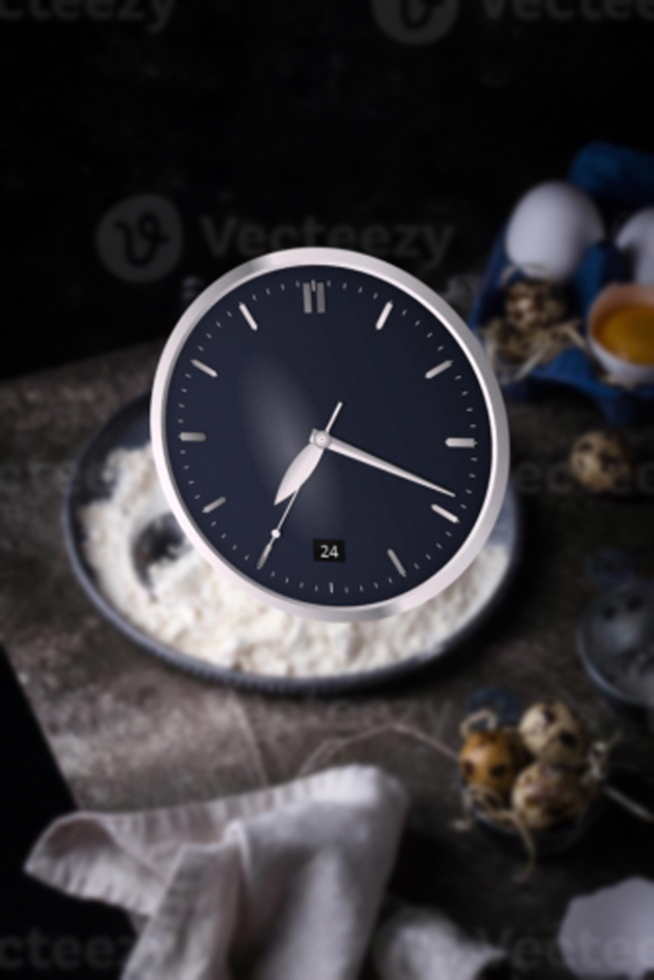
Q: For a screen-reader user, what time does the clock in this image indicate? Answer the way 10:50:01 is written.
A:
7:18:35
